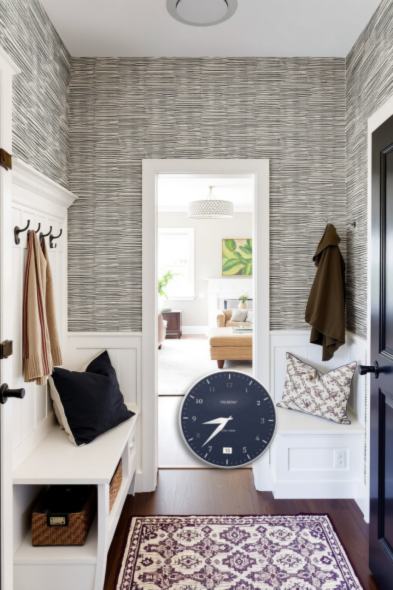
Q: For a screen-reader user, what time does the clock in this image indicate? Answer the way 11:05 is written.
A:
8:37
